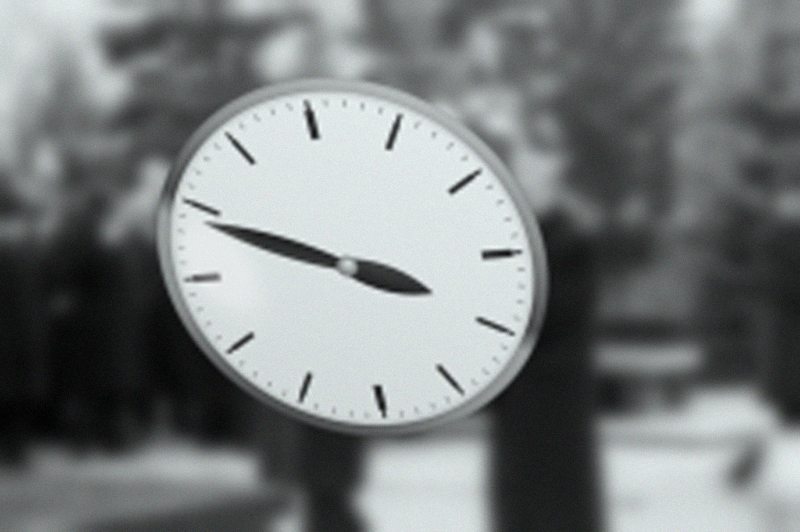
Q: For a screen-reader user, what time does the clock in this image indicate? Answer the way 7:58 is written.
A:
3:49
